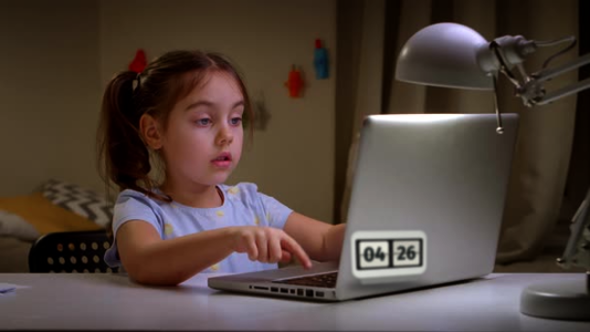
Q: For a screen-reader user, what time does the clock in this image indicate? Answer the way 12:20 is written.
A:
4:26
